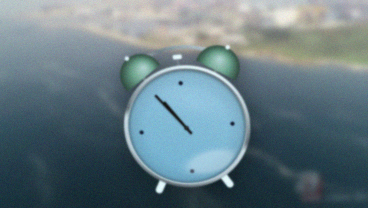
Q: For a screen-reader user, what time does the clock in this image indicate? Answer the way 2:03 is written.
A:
10:54
